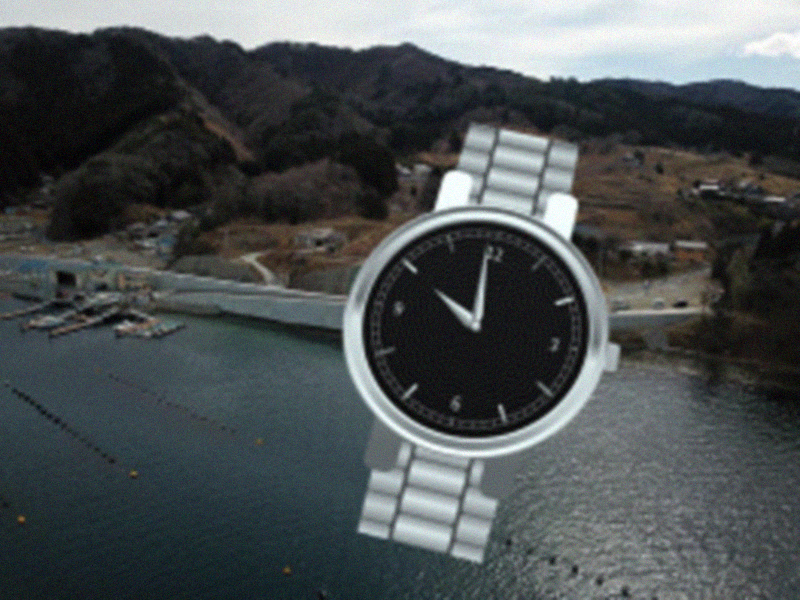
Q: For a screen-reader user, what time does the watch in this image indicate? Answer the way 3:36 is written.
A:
9:59
